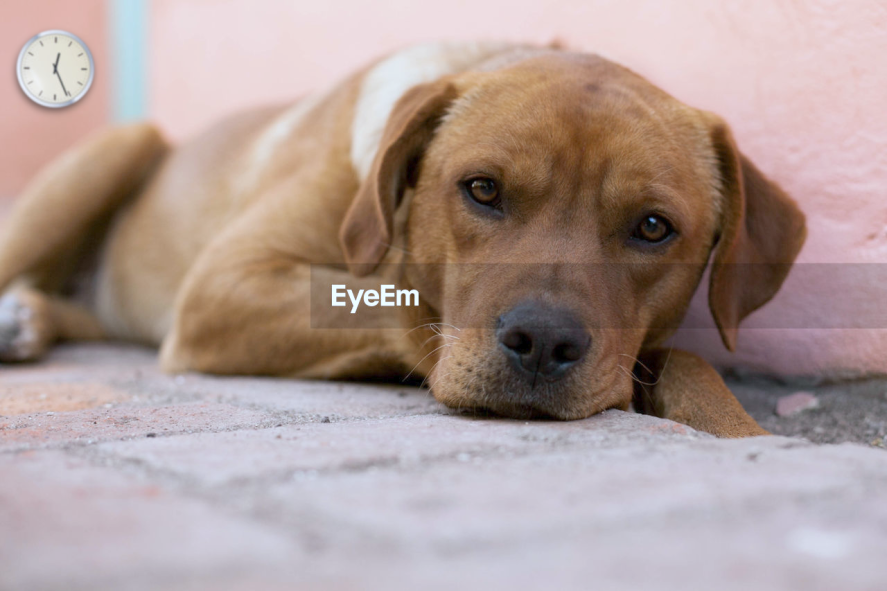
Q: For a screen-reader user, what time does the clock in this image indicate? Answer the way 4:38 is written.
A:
12:26
